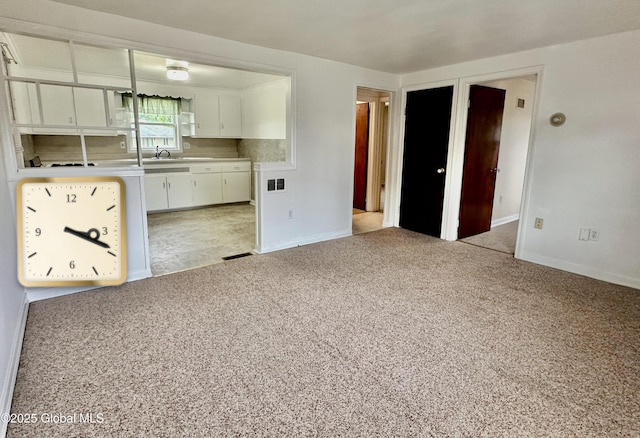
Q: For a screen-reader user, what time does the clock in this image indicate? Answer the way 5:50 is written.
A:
3:19
